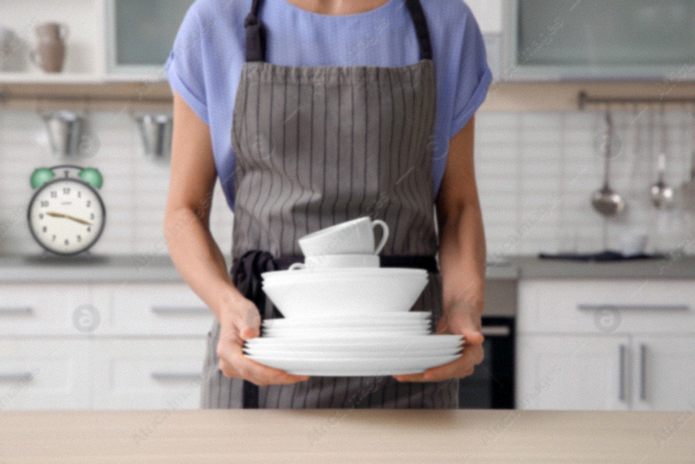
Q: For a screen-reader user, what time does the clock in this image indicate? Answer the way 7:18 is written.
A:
9:18
